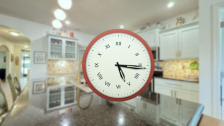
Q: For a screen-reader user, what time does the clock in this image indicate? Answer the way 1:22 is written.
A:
5:16
